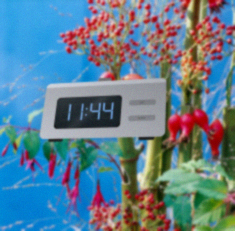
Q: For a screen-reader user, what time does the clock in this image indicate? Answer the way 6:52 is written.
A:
11:44
